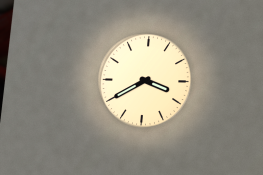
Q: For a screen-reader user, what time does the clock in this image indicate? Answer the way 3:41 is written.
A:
3:40
